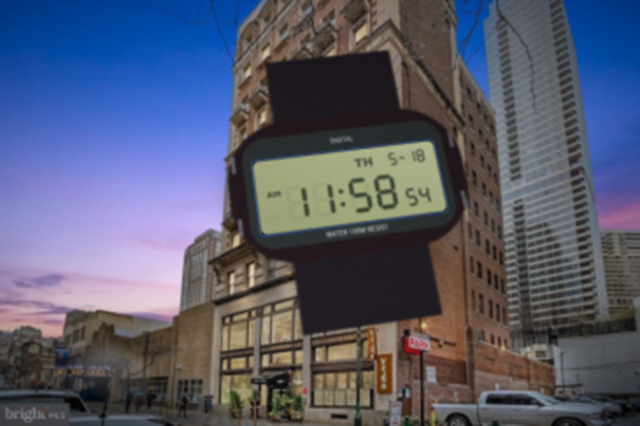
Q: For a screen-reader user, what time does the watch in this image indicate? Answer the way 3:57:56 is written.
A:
11:58:54
